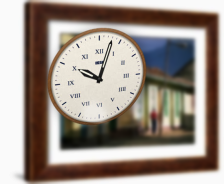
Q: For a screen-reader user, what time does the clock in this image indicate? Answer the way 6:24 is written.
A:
10:03
